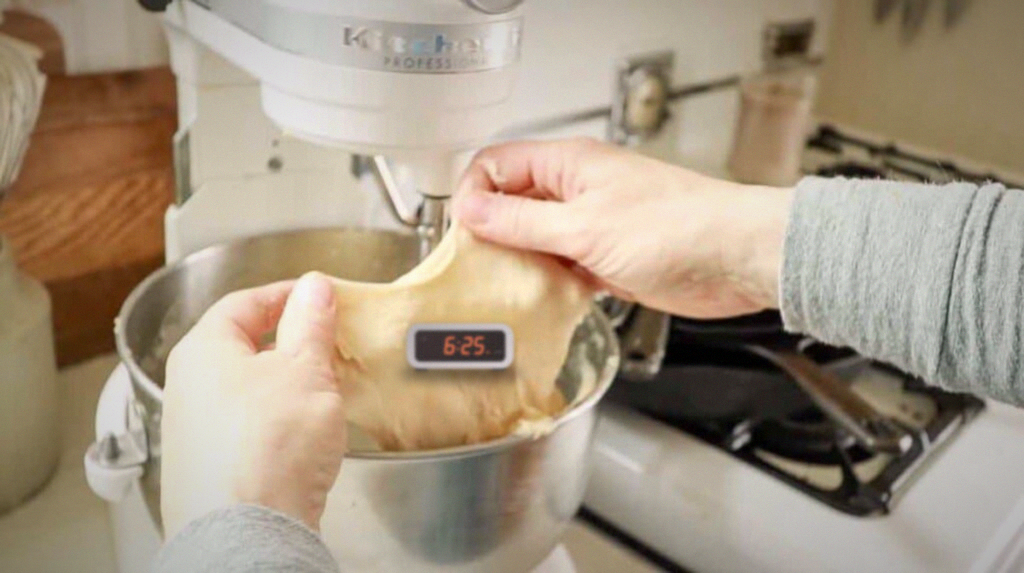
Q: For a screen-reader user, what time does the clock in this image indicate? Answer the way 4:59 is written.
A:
6:25
